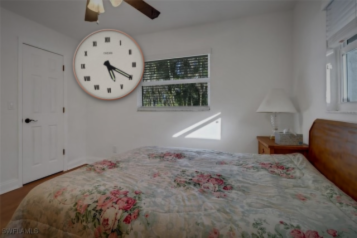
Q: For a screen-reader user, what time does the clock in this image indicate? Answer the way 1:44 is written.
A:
5:20
